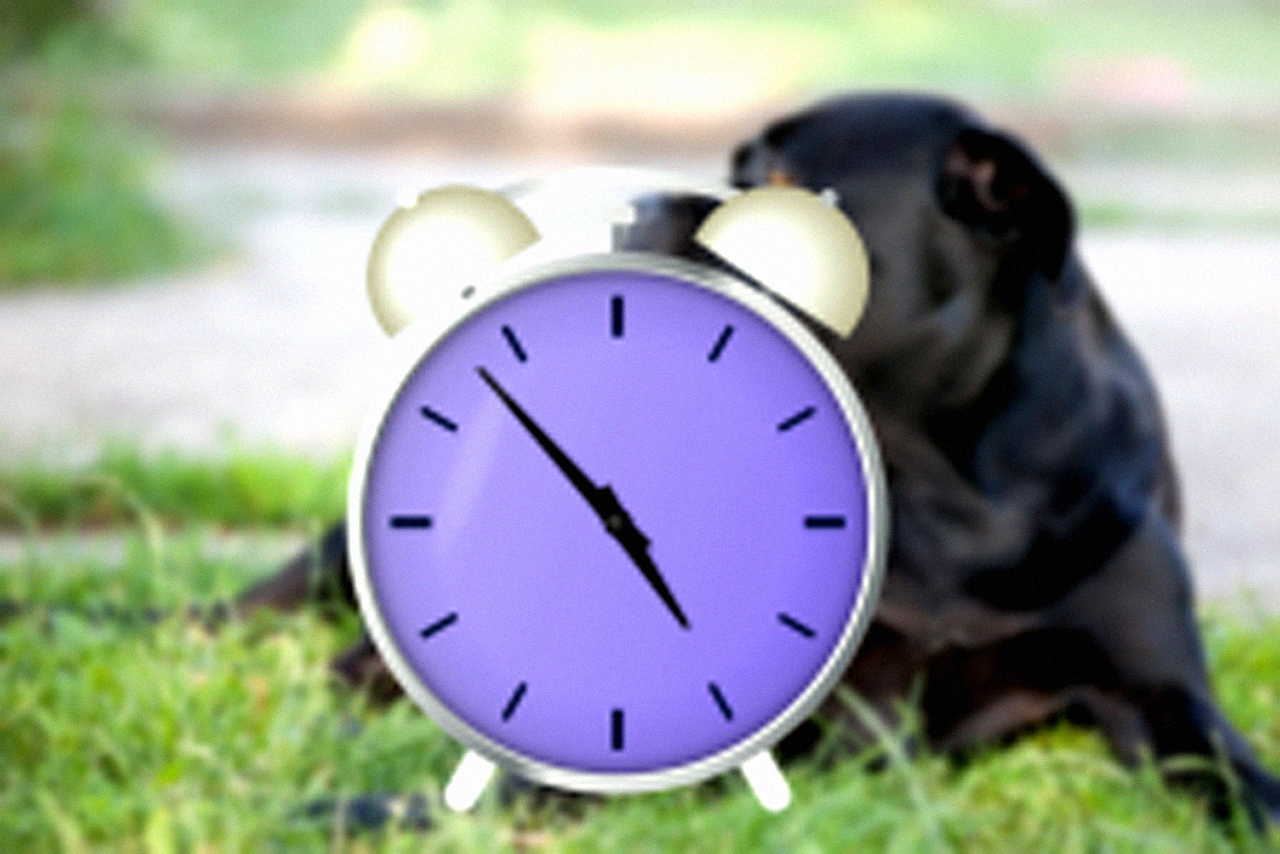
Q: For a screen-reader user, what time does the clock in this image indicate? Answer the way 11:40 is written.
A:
4:53
